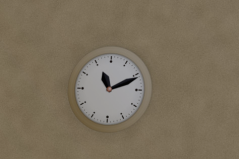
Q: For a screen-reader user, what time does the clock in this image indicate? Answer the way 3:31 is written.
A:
11:11
